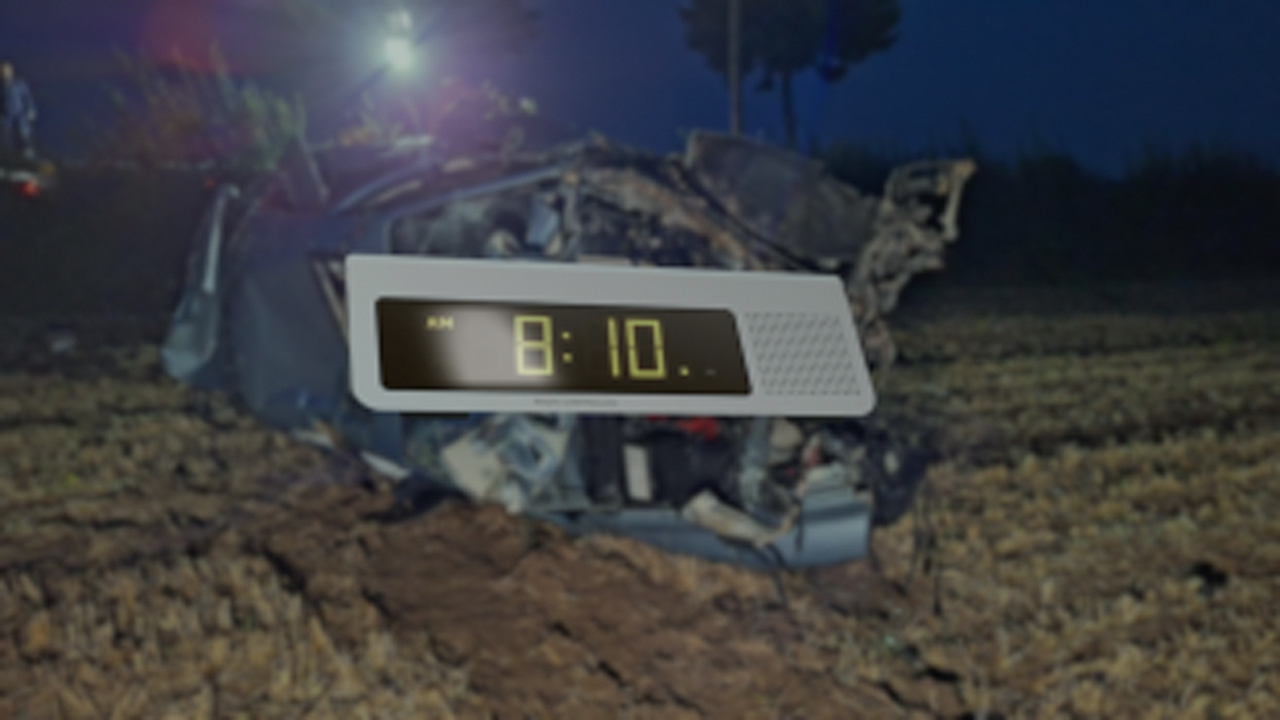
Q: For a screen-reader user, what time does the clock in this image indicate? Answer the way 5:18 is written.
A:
8:10
